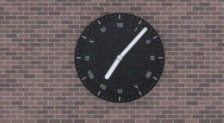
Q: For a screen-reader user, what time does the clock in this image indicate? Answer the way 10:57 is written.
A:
7:07
